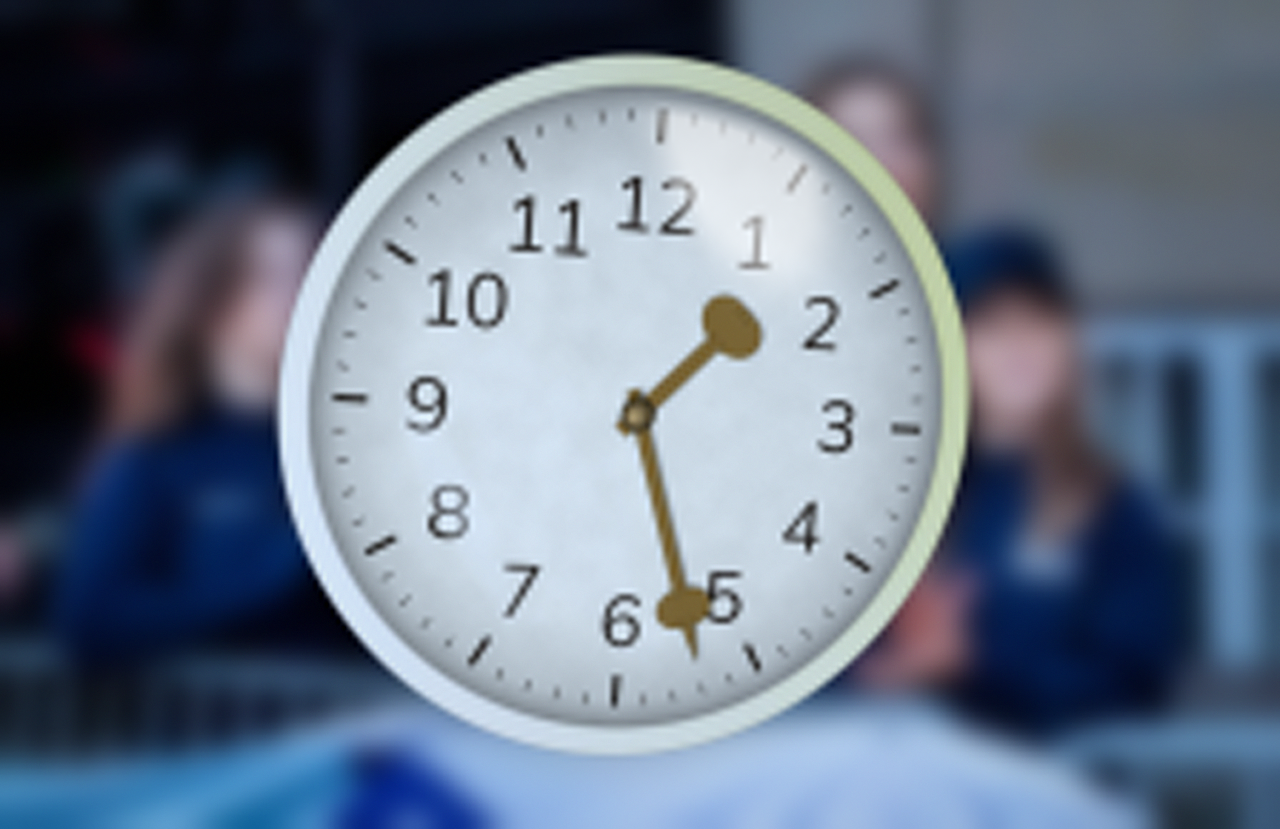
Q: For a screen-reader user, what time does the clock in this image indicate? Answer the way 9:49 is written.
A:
1:27
